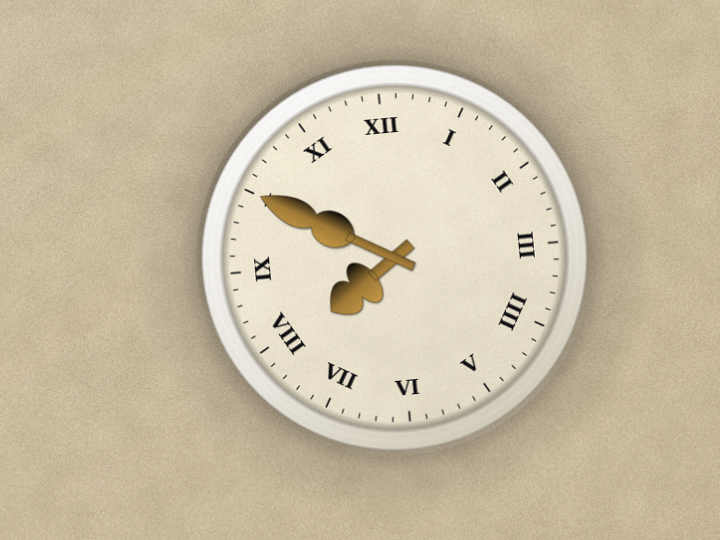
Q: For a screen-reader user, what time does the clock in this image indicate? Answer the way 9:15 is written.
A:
7:50
